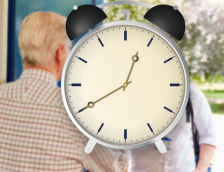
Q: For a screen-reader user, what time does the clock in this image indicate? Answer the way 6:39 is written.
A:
12:40
